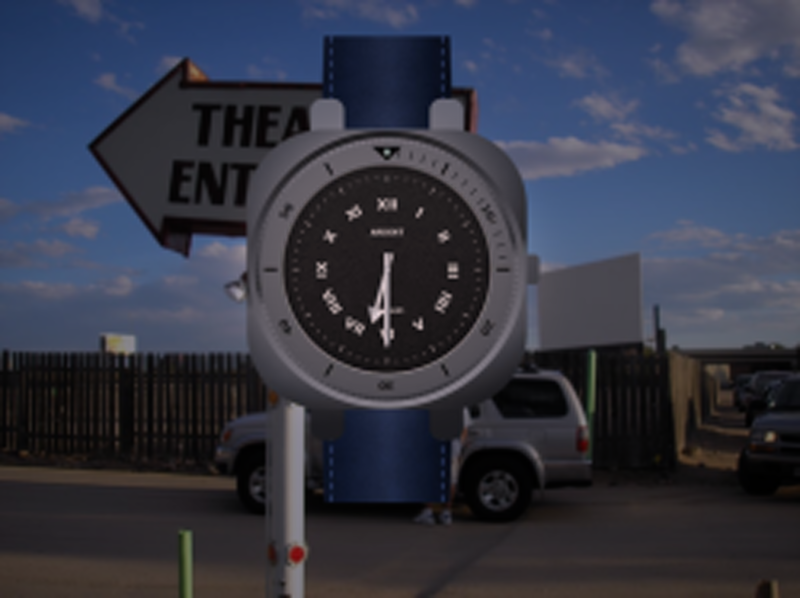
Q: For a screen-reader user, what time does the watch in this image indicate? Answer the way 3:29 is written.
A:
6:30
